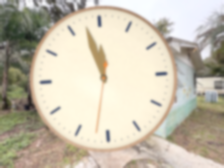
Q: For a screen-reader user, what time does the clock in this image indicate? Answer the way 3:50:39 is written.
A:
11:57:32
